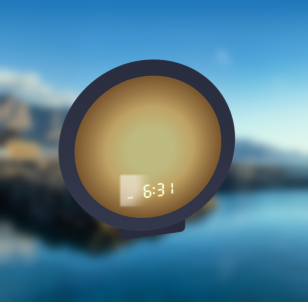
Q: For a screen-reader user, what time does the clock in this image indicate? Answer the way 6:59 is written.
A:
6:31
